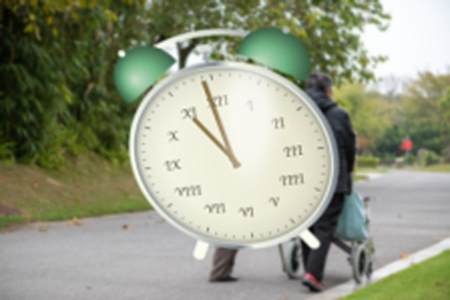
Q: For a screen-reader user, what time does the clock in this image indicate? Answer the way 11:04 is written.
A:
10:59
